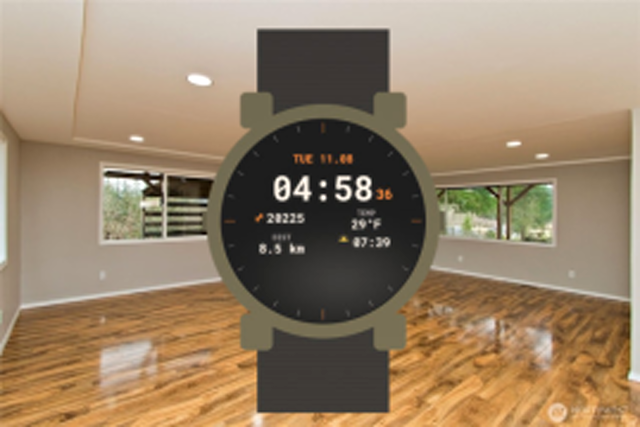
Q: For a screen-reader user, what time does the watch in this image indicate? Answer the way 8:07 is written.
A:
4:58
